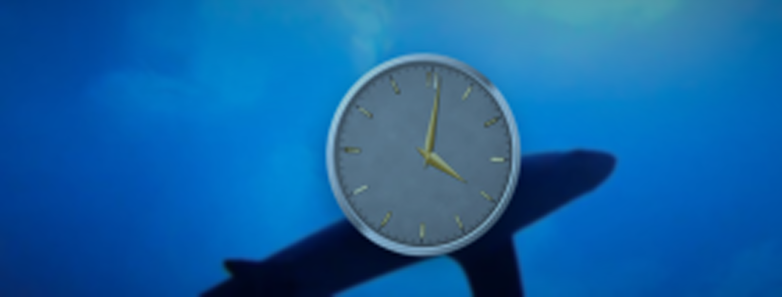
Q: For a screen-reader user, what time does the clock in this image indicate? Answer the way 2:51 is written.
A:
4:01
